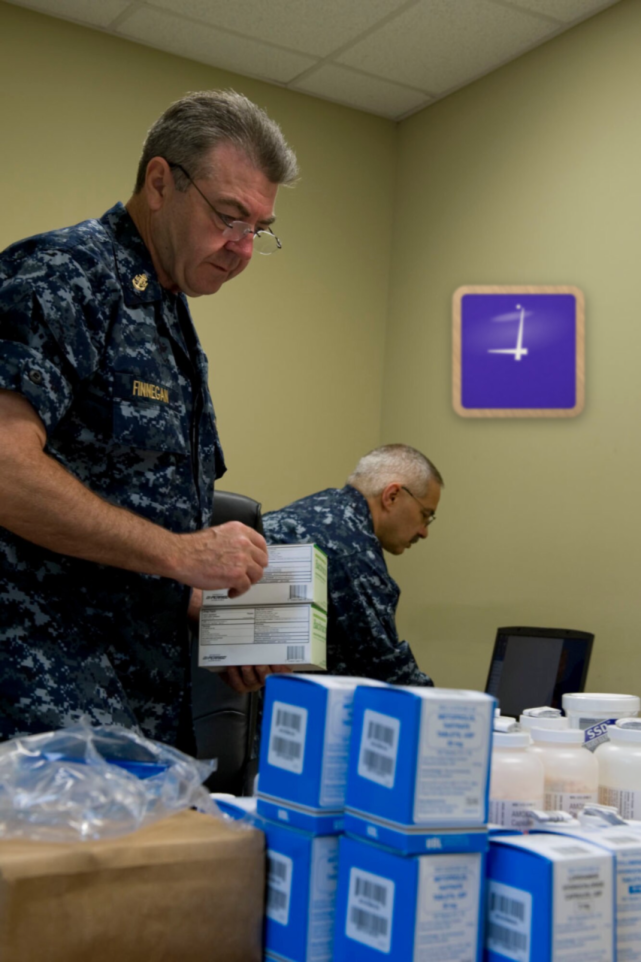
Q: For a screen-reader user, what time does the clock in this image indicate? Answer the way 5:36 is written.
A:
9:01
